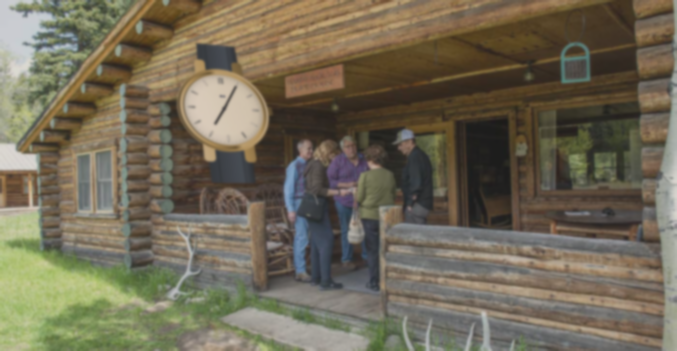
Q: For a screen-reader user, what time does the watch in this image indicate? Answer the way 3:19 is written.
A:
7:05
